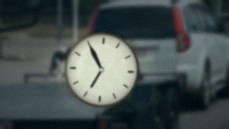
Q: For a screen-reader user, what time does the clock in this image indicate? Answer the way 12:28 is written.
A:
6:55
